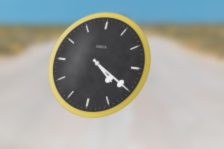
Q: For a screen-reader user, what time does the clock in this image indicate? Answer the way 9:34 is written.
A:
4:20
